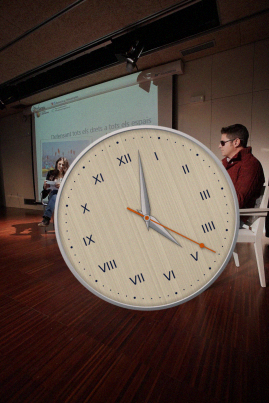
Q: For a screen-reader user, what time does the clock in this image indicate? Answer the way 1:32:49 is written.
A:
5:02:23
